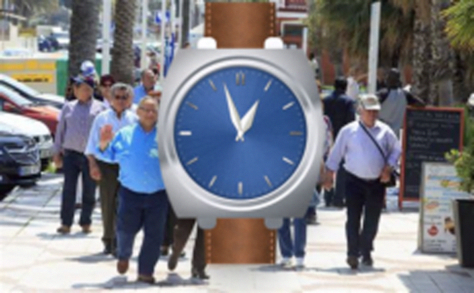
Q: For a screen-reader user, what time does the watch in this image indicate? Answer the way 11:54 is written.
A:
12:57
